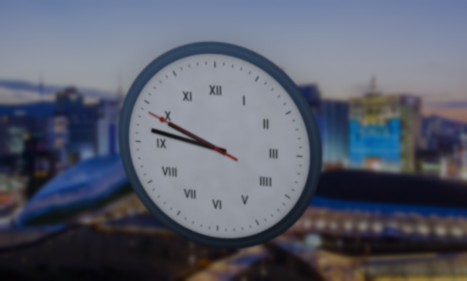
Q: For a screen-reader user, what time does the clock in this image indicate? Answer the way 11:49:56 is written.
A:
9:46:49
